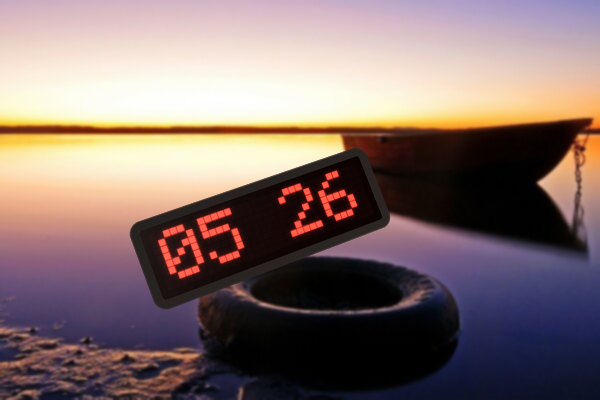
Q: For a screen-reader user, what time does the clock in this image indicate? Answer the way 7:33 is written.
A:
5:26
